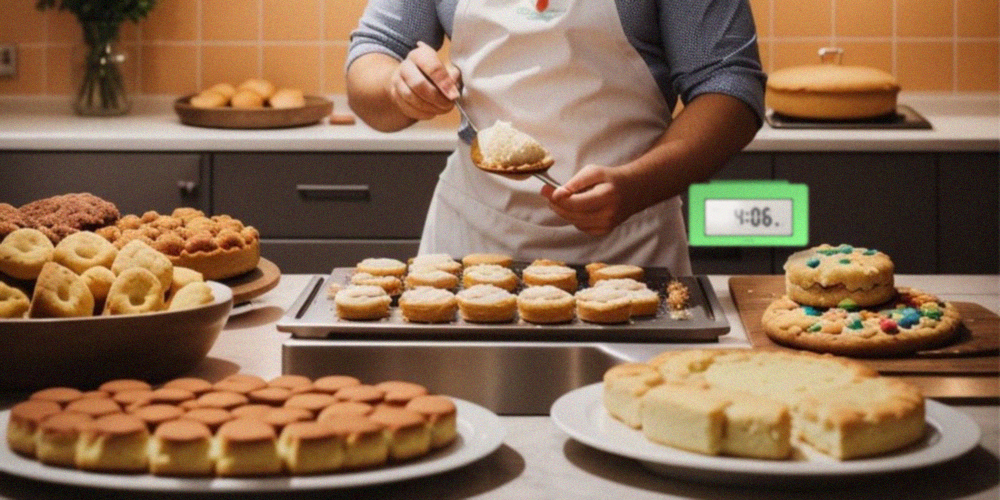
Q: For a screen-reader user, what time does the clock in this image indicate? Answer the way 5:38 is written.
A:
4:06
